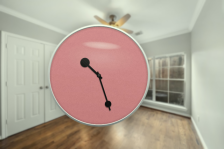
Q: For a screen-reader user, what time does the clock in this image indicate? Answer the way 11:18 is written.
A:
10:27
